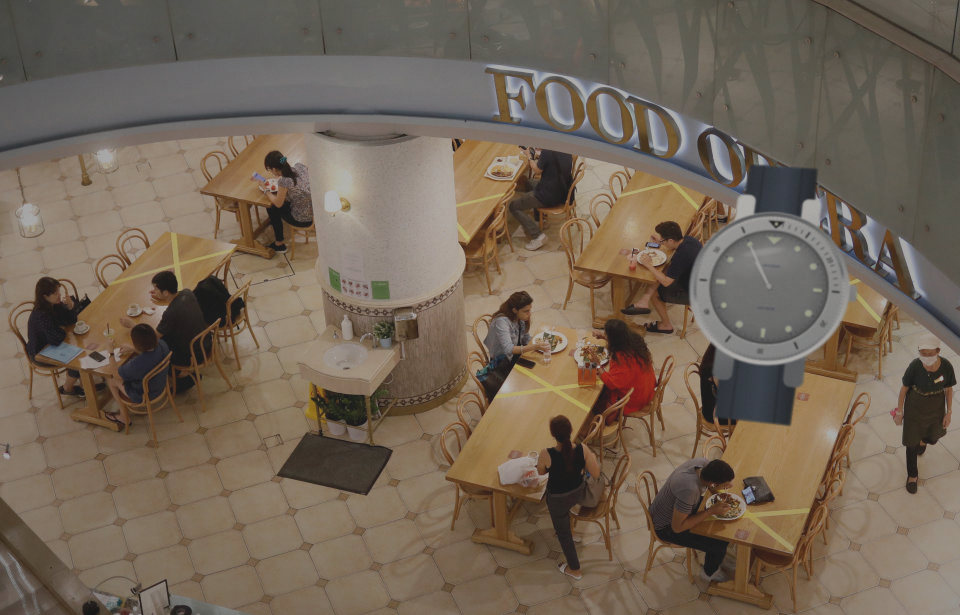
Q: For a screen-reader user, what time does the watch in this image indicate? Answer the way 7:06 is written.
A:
10:55
